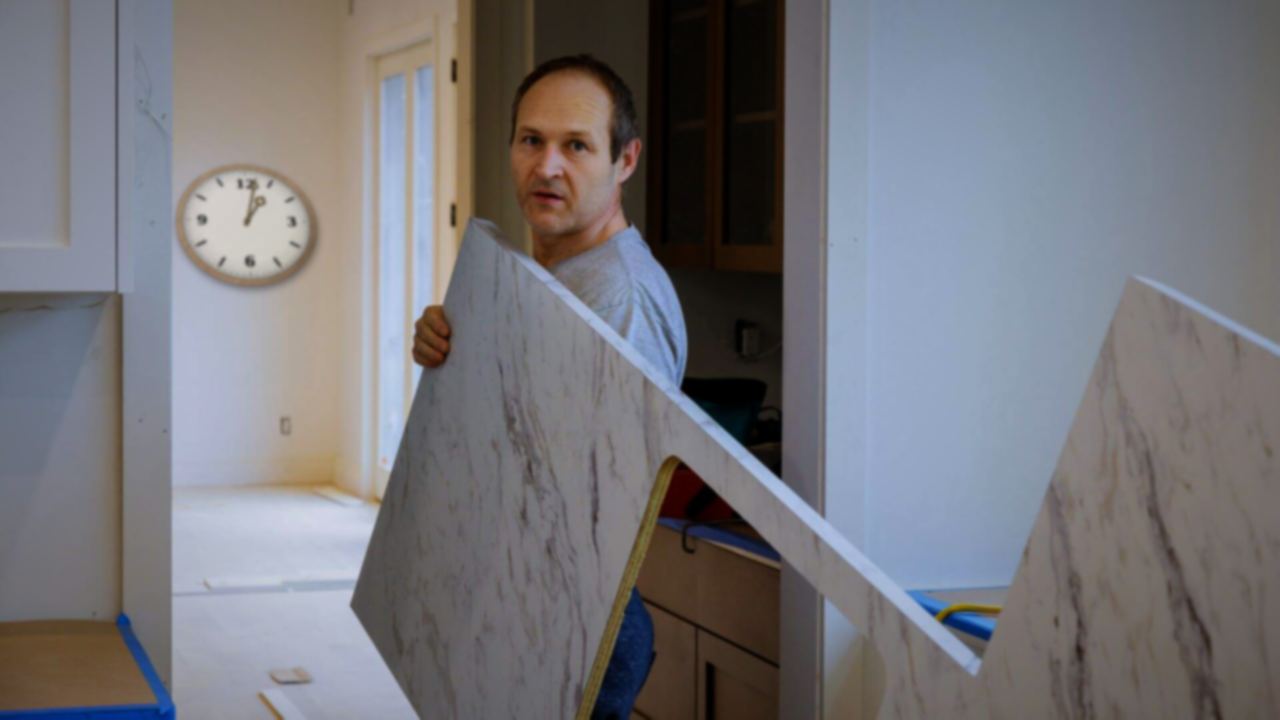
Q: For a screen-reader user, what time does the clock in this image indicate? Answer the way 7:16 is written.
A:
1:02
